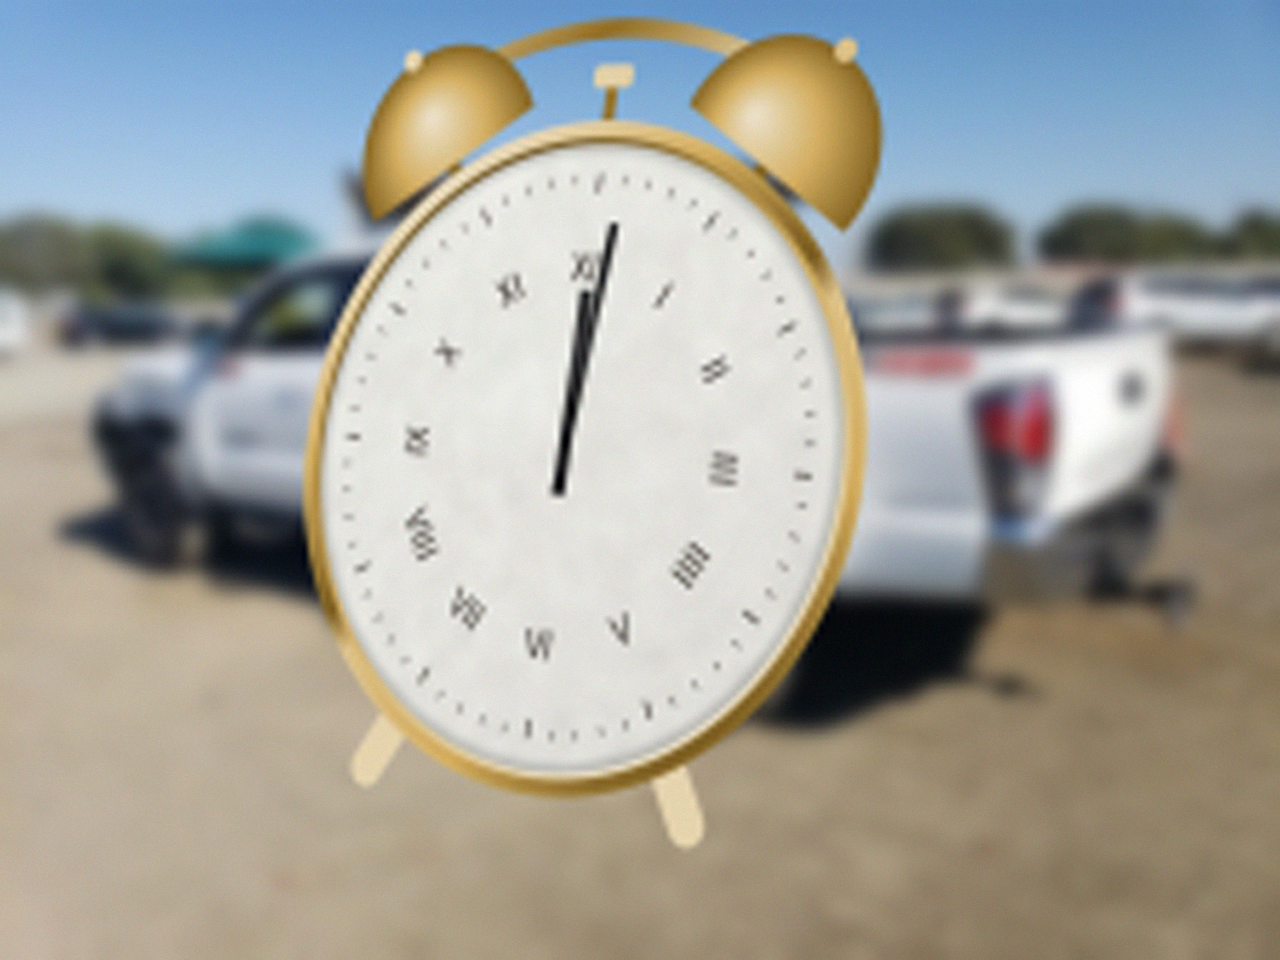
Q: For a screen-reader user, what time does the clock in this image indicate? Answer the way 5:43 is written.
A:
12:01
